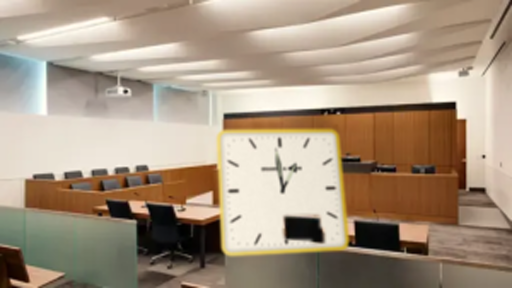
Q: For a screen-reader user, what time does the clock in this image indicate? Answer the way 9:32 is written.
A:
12:59
